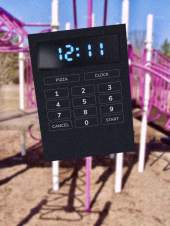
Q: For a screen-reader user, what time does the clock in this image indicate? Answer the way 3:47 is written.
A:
12:11
